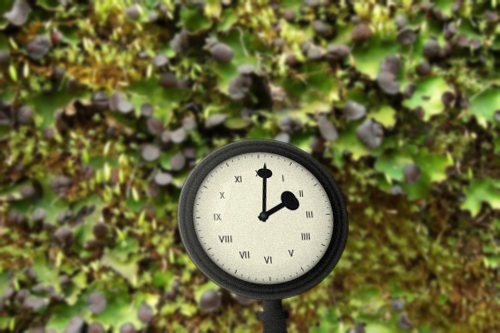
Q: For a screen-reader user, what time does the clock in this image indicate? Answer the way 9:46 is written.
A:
2:01
